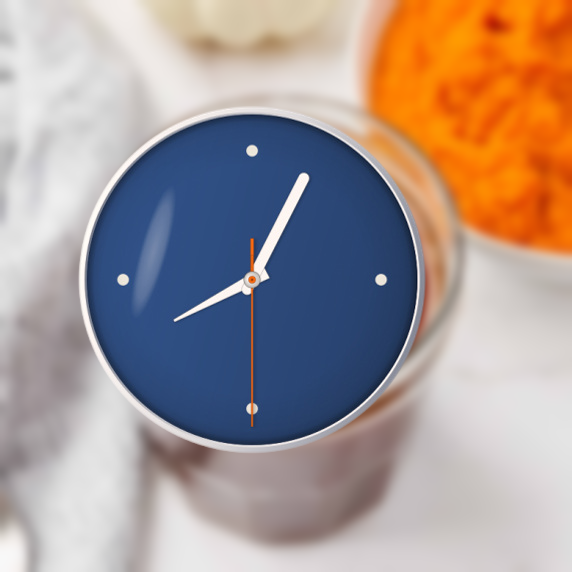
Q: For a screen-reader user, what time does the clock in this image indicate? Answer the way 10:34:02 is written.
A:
8:04:30
